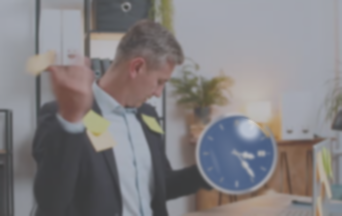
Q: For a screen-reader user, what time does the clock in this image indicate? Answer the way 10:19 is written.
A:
3:24
